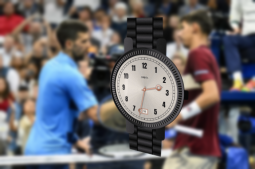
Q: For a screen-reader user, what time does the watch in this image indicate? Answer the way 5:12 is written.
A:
2:32
